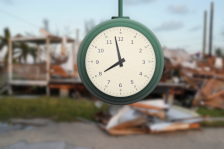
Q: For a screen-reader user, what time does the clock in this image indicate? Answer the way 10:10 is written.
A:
7:58
